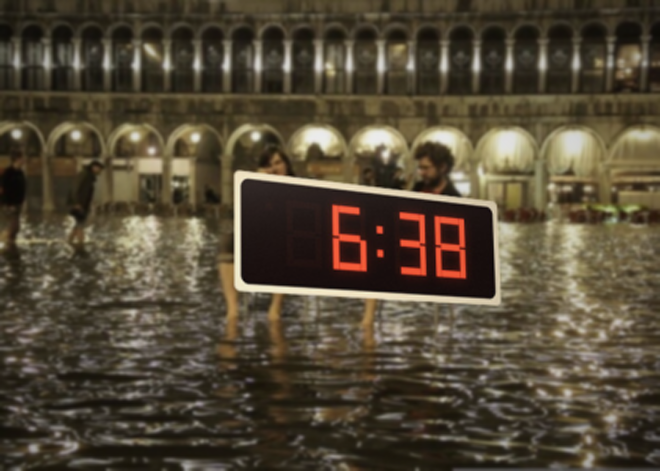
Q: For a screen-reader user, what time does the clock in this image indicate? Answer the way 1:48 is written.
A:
6:38
